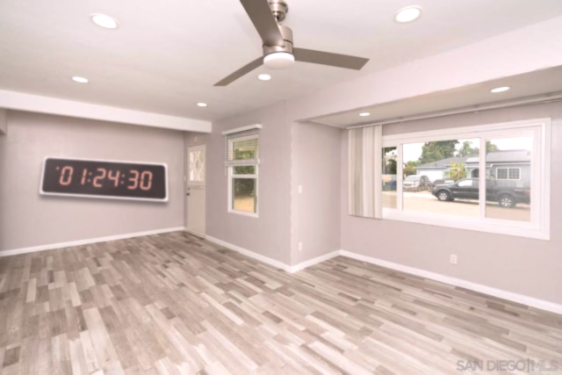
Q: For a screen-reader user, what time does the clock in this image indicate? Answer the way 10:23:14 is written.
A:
1:24:30
